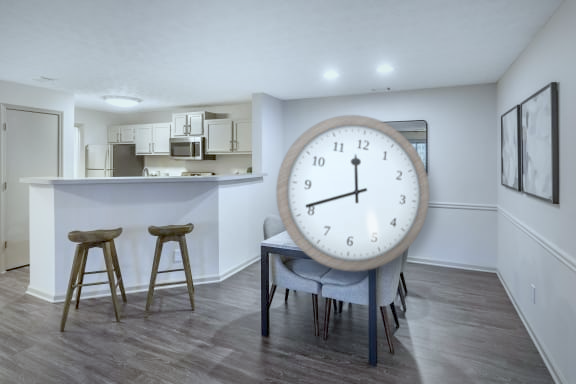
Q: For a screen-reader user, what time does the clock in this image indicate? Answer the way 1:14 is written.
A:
11:41
